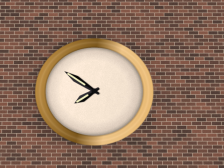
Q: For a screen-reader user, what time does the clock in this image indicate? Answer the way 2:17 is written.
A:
7:51
